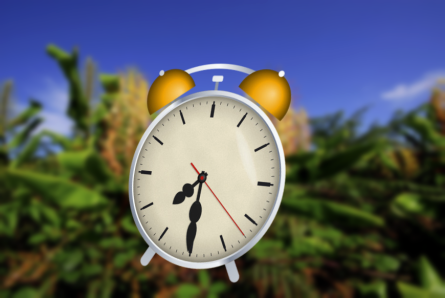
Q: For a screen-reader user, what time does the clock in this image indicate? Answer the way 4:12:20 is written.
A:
7:30:22
